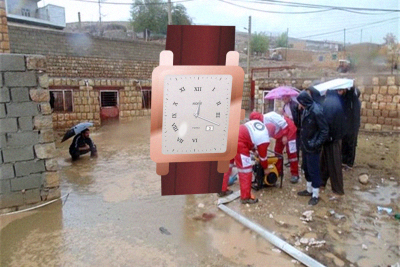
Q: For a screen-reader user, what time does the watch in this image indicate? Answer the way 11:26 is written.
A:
12:19
